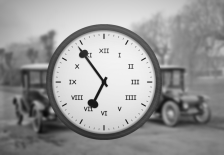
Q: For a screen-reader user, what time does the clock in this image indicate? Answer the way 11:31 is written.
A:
6:54
